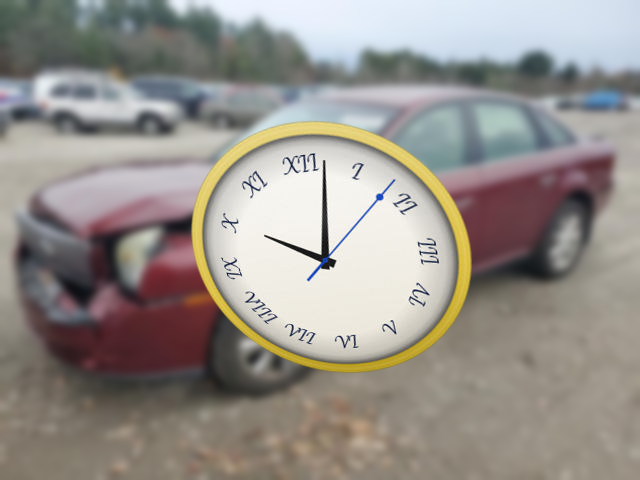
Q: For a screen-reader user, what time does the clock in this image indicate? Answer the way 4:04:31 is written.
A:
10:02:08
